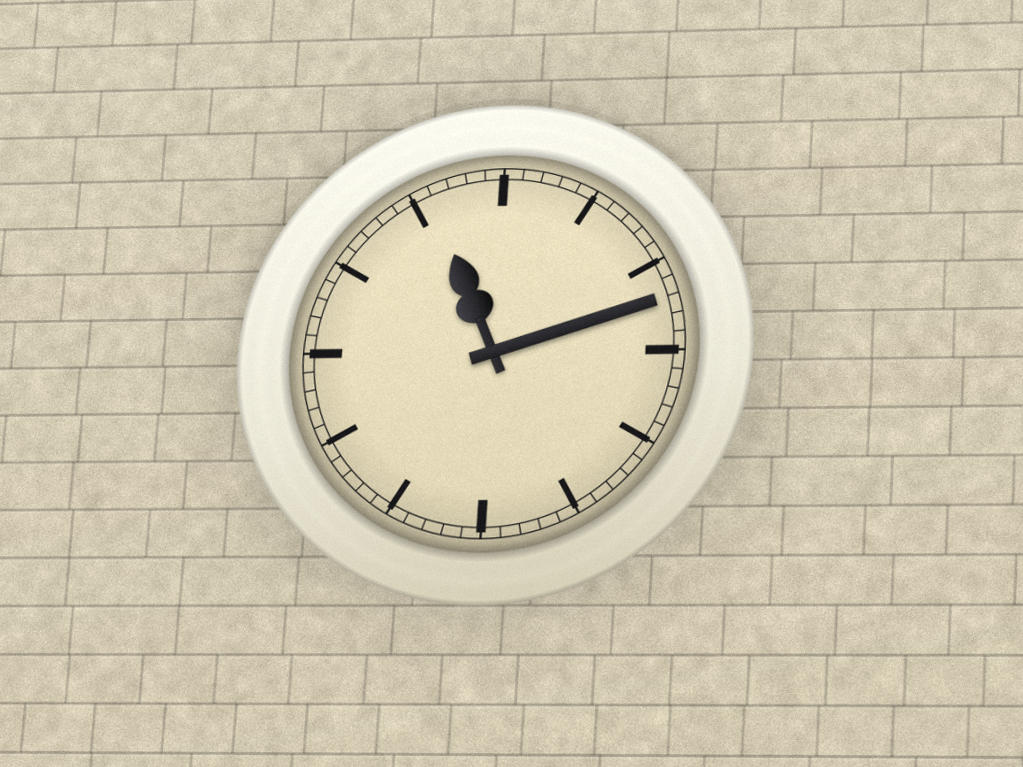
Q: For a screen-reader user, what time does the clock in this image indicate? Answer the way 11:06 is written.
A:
11:12
